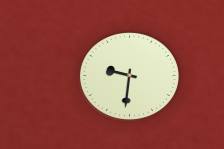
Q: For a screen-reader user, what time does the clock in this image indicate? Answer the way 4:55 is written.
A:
9:31
